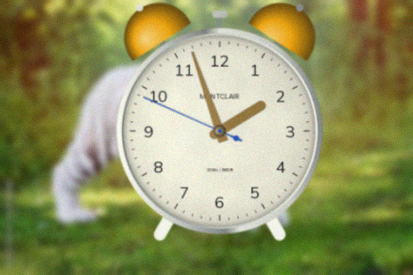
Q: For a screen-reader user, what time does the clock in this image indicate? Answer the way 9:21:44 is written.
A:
1:56:49
